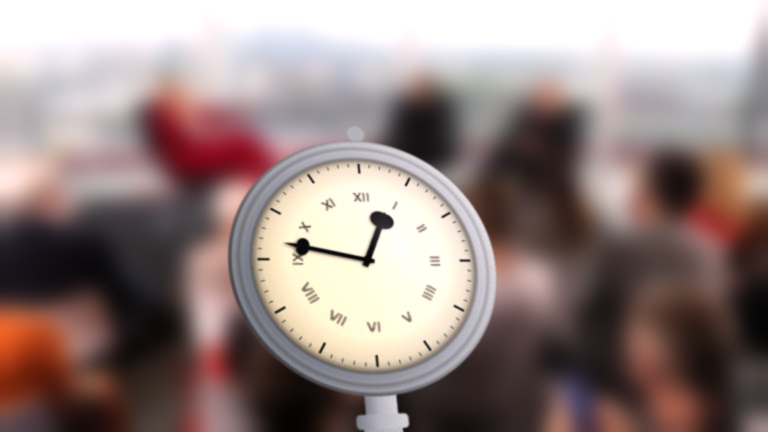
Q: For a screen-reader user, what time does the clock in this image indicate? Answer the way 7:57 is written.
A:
12:47
